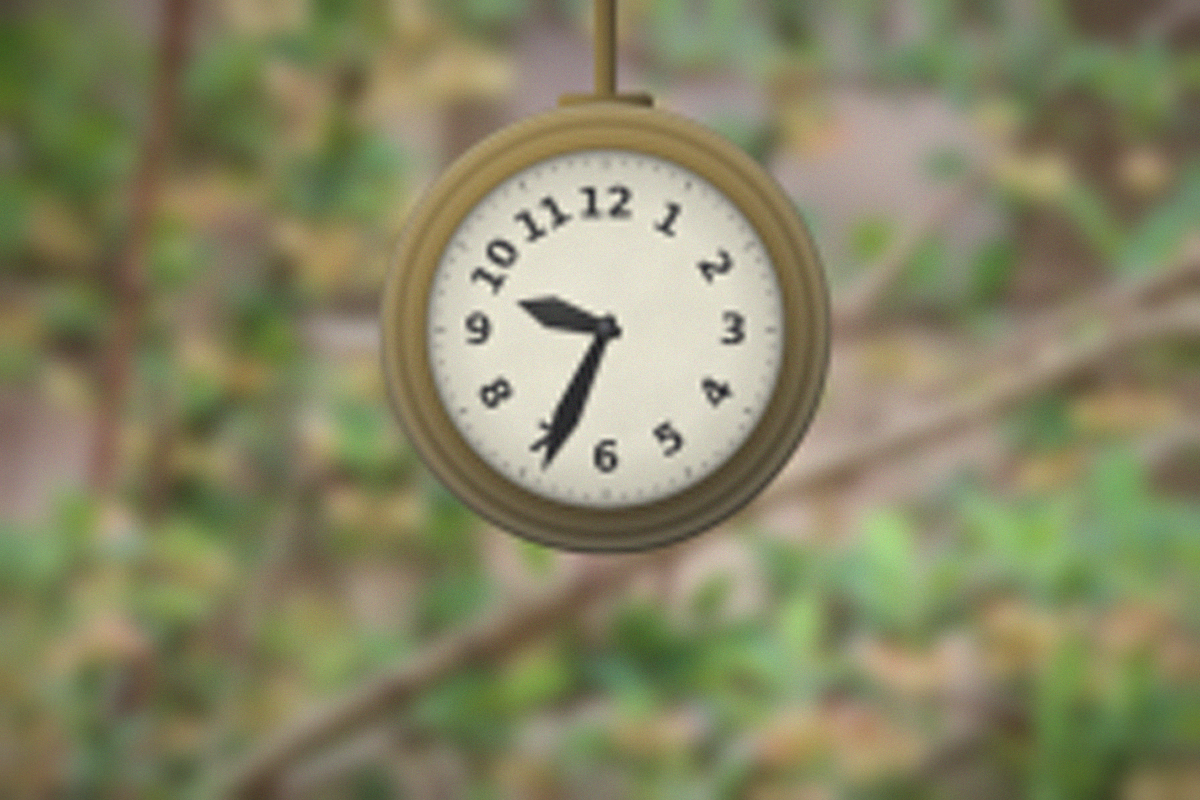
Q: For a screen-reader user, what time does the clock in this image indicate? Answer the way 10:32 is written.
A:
9:34
